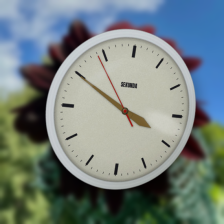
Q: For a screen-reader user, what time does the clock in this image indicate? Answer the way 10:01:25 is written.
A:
3:49:54
